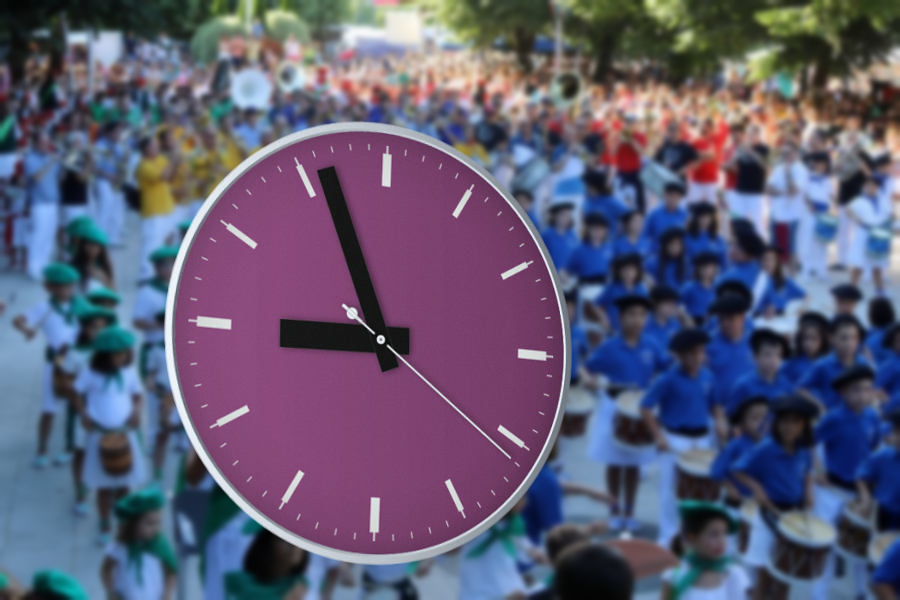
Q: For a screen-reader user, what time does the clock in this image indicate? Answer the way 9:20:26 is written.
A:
8:56:21
